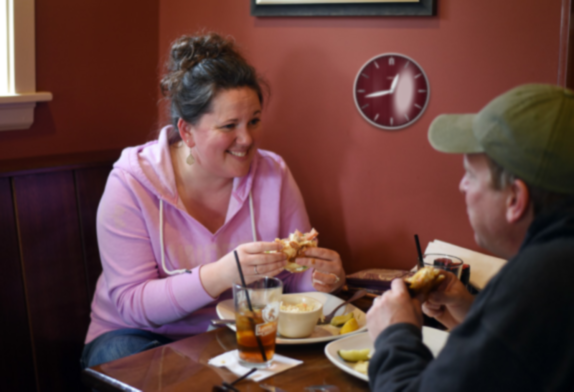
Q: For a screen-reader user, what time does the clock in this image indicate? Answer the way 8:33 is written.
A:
12:43
